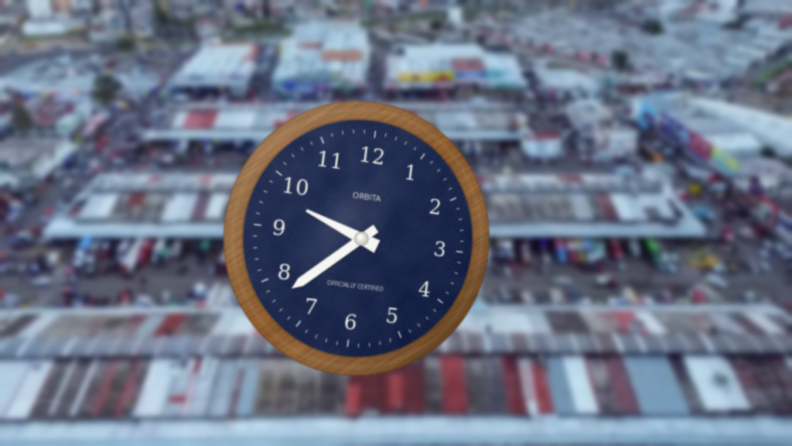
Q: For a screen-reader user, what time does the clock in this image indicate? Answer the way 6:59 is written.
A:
9:38
